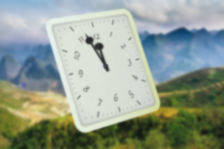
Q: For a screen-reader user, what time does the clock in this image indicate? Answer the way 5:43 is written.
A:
11:57
